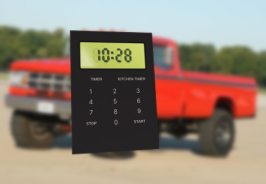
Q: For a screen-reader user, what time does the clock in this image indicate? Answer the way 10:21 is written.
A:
10:28
